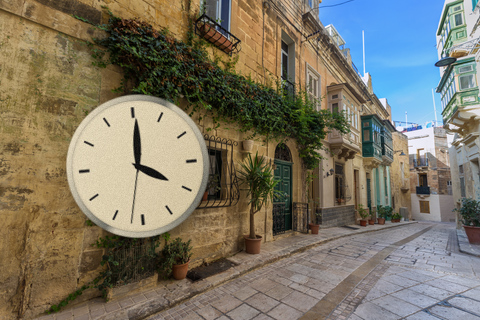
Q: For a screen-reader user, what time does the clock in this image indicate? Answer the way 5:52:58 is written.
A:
4:00:32
